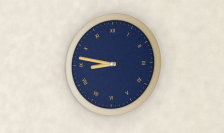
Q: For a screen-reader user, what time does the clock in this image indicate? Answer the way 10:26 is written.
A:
8:47
